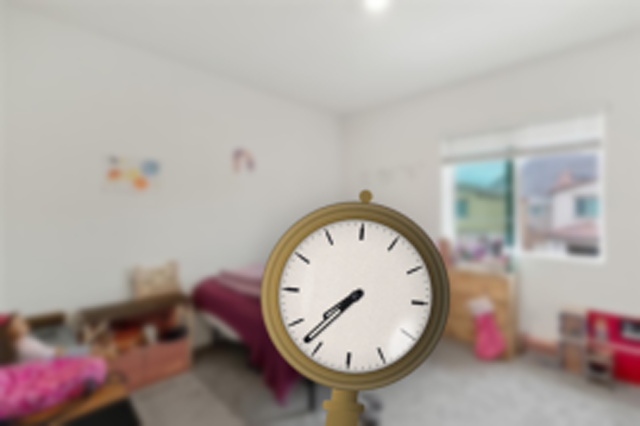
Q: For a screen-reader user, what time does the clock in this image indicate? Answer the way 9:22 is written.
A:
7:37
